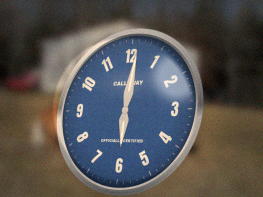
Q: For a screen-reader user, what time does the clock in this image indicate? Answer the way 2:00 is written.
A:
6:01
